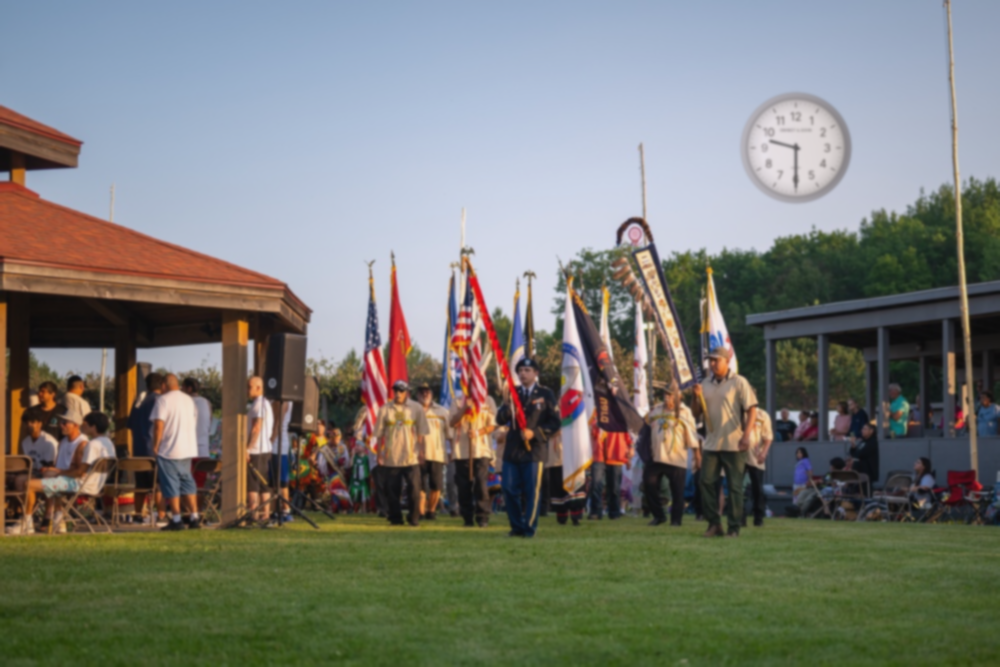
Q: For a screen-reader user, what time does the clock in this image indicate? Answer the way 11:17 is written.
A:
9:30
